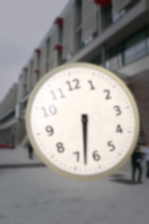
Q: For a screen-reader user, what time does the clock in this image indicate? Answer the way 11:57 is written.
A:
6:33
